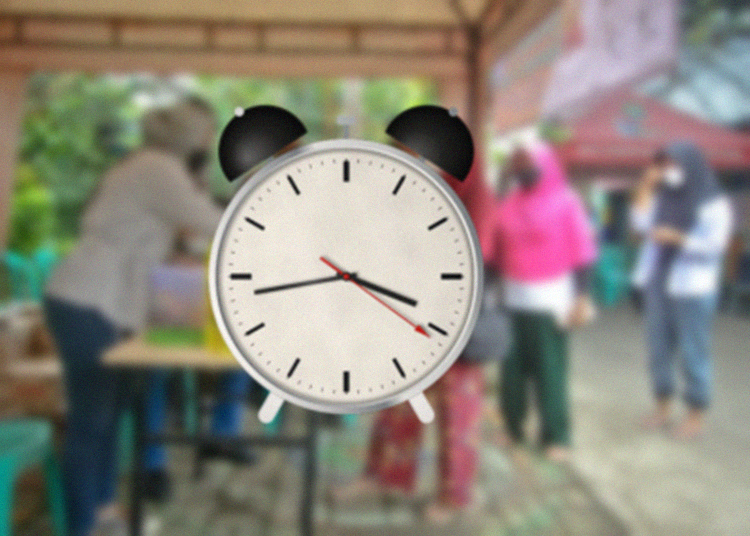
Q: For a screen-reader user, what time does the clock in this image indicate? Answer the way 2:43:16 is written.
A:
3:43:21
